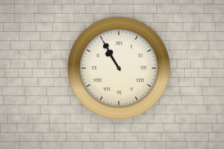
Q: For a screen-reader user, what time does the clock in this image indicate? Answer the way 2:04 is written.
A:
10:55
